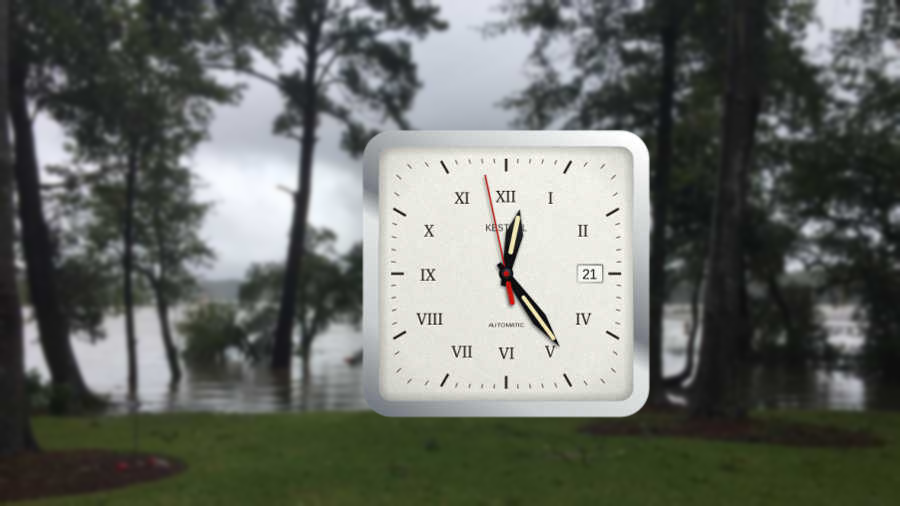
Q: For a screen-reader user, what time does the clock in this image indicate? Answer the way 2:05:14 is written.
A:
12:23:58
